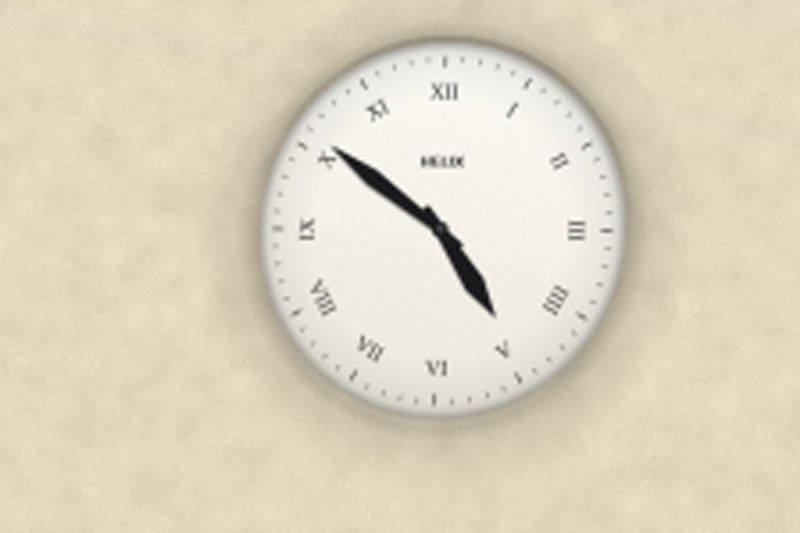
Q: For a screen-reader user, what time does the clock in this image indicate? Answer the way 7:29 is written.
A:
4:51
